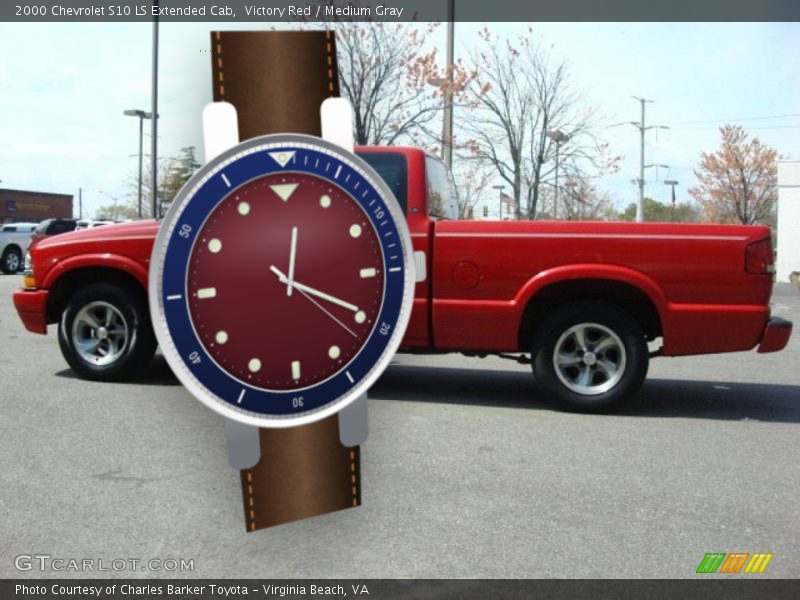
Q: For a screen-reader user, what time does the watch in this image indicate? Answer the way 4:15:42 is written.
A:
12:19:22
